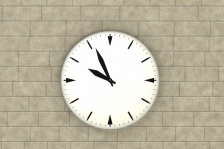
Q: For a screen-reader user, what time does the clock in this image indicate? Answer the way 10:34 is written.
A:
9:56
